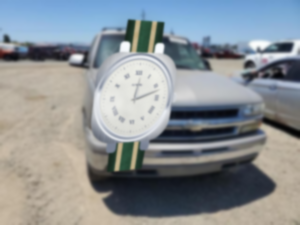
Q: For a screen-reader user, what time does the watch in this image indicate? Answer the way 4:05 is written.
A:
12:12
